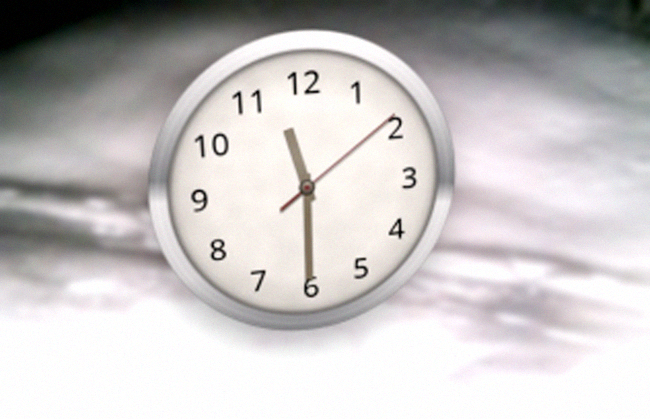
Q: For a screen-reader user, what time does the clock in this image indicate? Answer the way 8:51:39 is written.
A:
11:30:09
